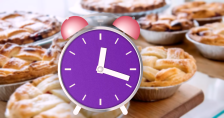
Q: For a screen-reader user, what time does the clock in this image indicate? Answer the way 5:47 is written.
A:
12:18
